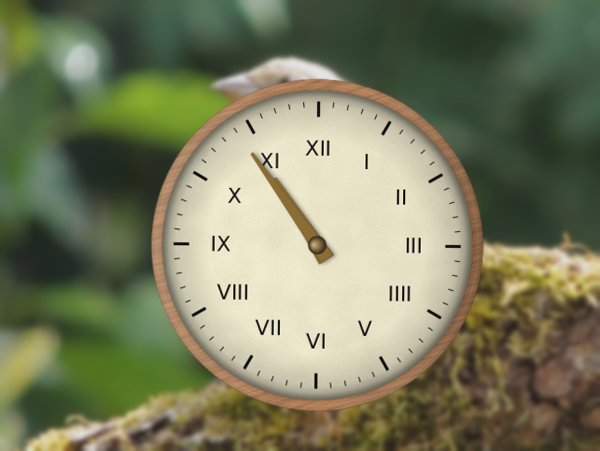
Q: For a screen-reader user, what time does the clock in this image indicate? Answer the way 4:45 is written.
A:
10:54
